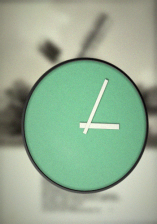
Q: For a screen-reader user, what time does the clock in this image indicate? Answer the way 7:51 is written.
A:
3:04
